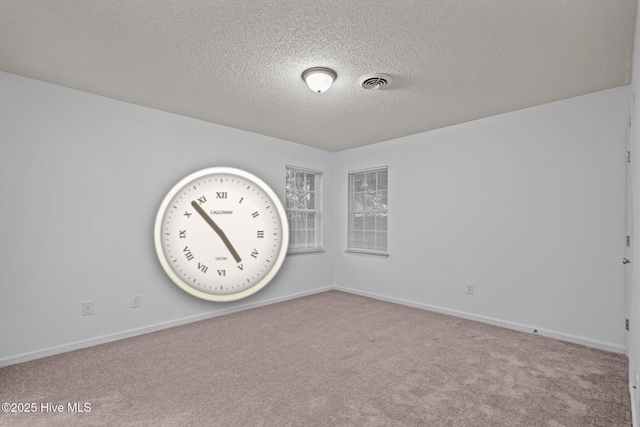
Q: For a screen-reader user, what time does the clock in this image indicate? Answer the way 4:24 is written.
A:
4:53
